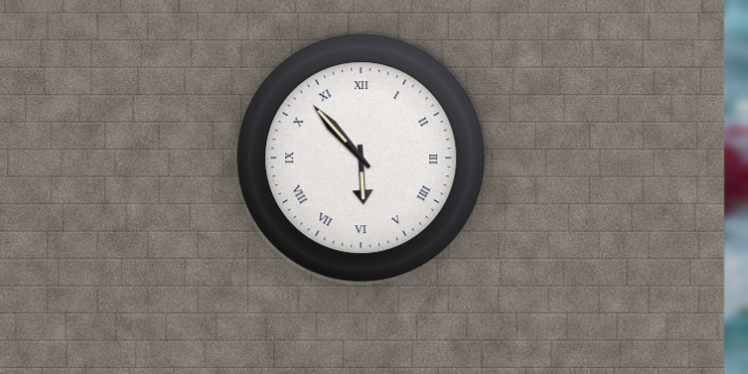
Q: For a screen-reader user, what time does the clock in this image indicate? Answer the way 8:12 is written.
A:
5:53
